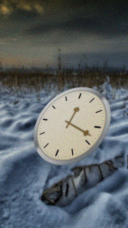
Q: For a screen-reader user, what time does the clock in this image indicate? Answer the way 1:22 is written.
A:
12:18
